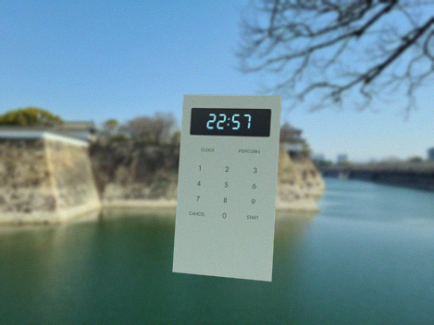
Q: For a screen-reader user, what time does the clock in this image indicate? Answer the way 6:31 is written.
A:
22:57
